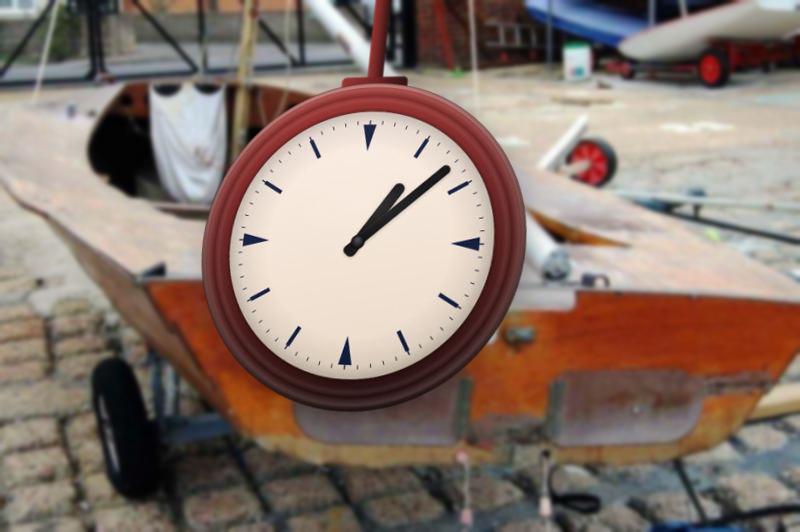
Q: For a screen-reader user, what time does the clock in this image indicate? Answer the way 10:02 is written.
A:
1:08
